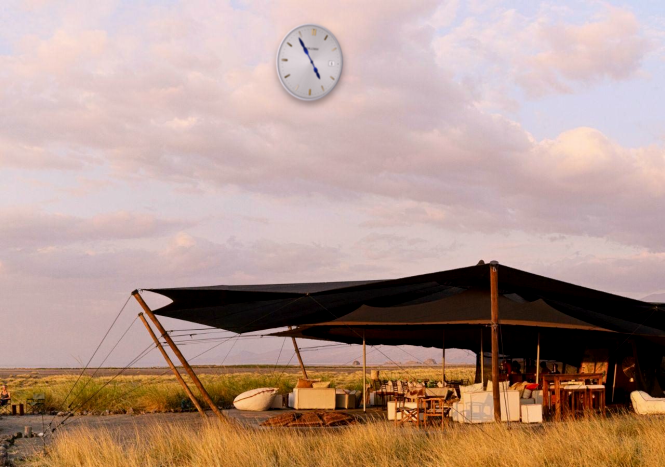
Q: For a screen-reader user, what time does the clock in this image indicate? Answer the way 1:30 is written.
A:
4:54
